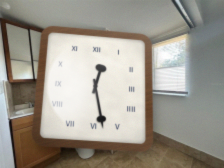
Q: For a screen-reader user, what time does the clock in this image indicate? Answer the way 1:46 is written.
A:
12:28
